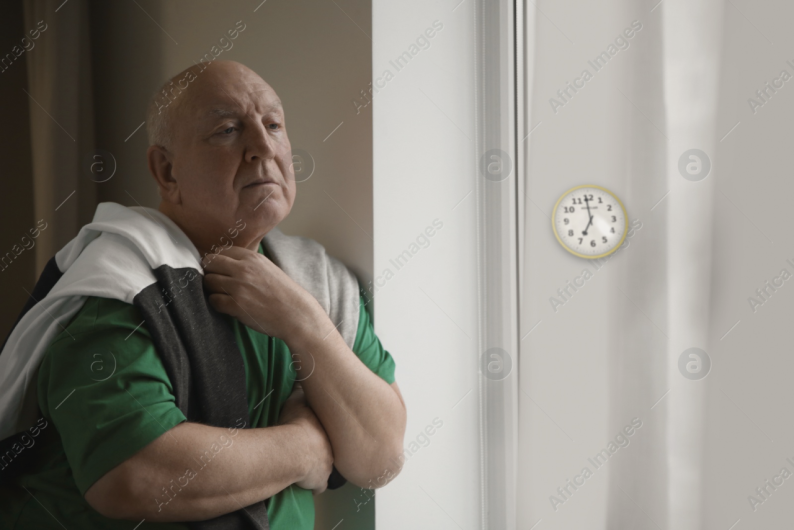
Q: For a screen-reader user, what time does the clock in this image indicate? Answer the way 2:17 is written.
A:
6:59
